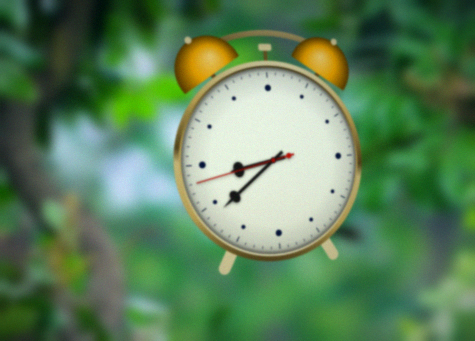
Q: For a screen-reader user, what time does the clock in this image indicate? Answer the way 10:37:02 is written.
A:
8:38:43
